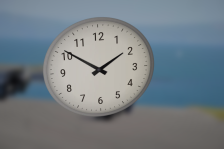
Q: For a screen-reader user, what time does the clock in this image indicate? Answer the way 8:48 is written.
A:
1:51
